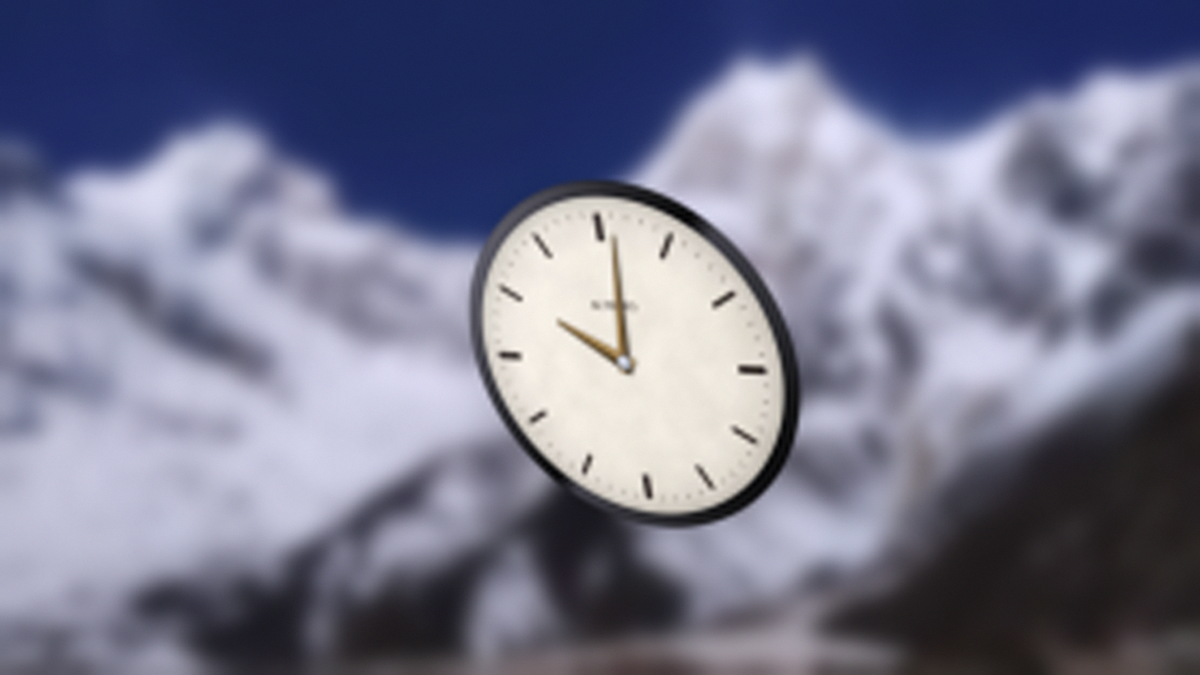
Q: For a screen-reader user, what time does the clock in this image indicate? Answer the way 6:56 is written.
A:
10:01
